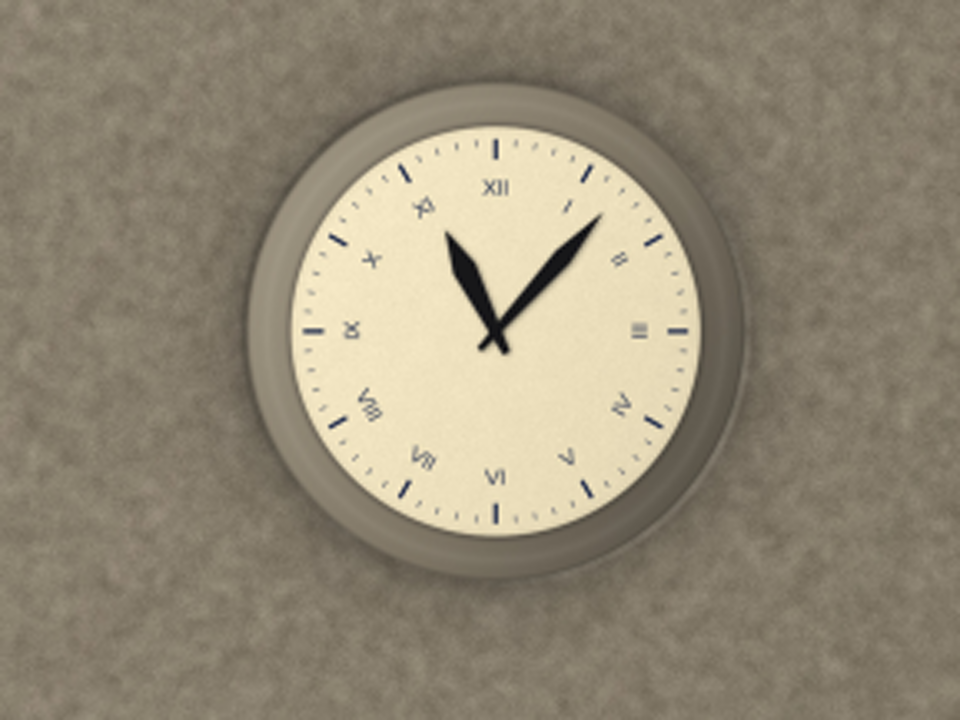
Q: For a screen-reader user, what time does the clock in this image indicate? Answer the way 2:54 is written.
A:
11:07
